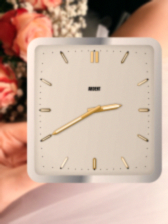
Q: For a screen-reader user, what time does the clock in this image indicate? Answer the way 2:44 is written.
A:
2:40
